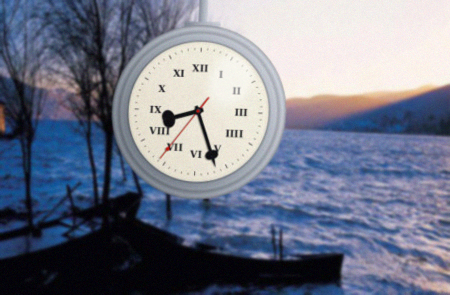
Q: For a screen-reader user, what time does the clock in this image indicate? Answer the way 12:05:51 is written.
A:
8:26:36
